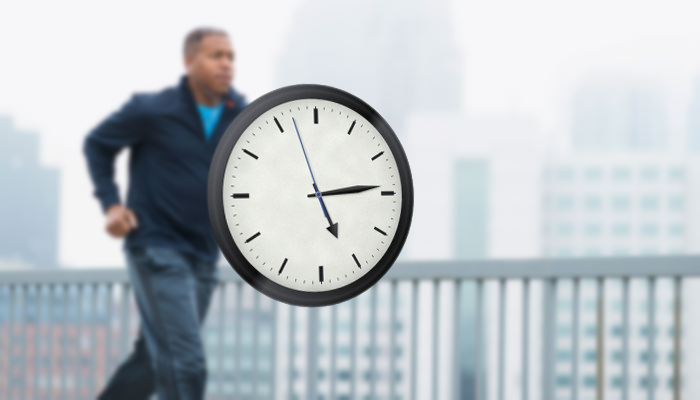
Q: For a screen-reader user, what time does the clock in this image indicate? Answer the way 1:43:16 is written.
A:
5:13:57
